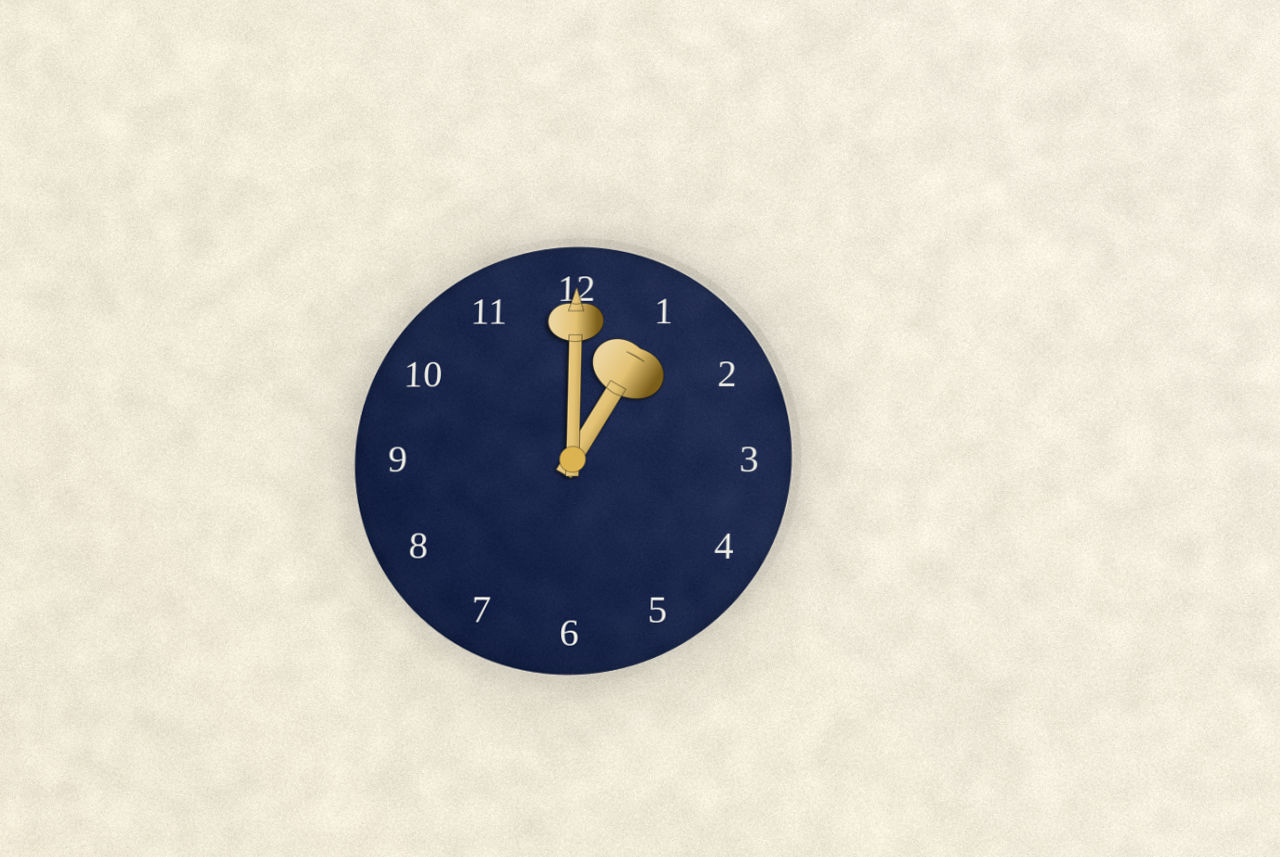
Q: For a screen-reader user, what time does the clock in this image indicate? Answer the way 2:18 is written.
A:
1:00
